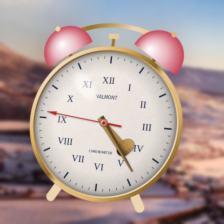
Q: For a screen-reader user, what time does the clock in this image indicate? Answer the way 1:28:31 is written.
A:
4:23:46
